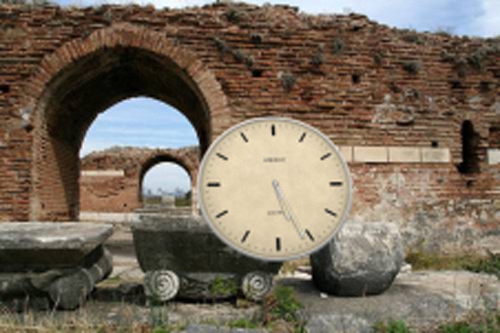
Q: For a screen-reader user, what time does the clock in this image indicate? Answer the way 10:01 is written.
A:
5:26
